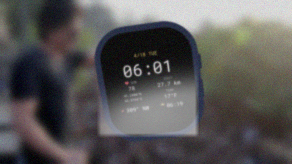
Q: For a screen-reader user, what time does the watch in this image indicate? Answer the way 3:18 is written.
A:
6:01
